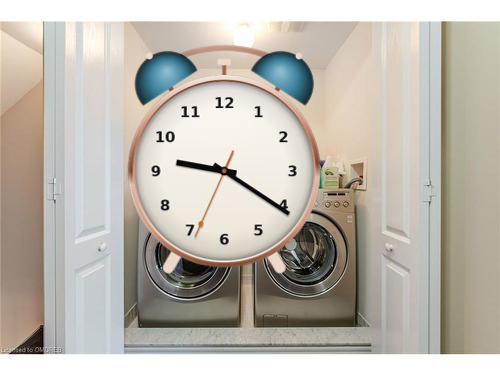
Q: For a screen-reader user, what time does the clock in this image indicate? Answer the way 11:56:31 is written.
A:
9:20:34
